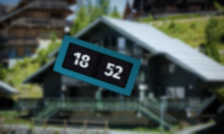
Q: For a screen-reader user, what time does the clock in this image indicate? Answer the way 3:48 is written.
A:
18:52
